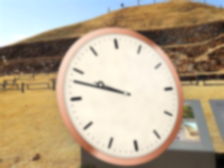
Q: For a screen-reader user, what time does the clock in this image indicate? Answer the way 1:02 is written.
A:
9:48
